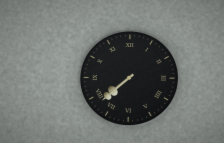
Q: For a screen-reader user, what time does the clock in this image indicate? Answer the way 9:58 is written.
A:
7:38
